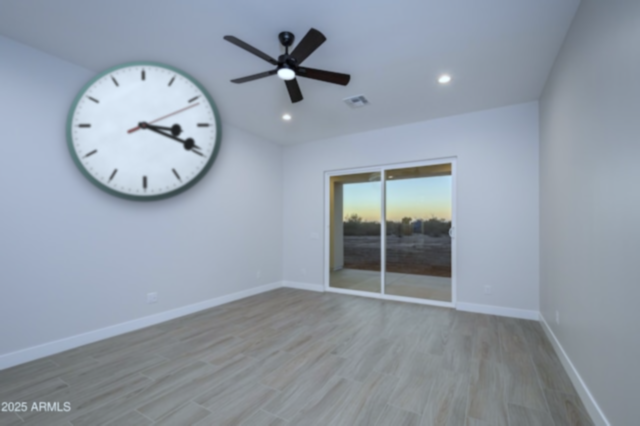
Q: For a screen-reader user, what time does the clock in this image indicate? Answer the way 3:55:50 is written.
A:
3:19:11
